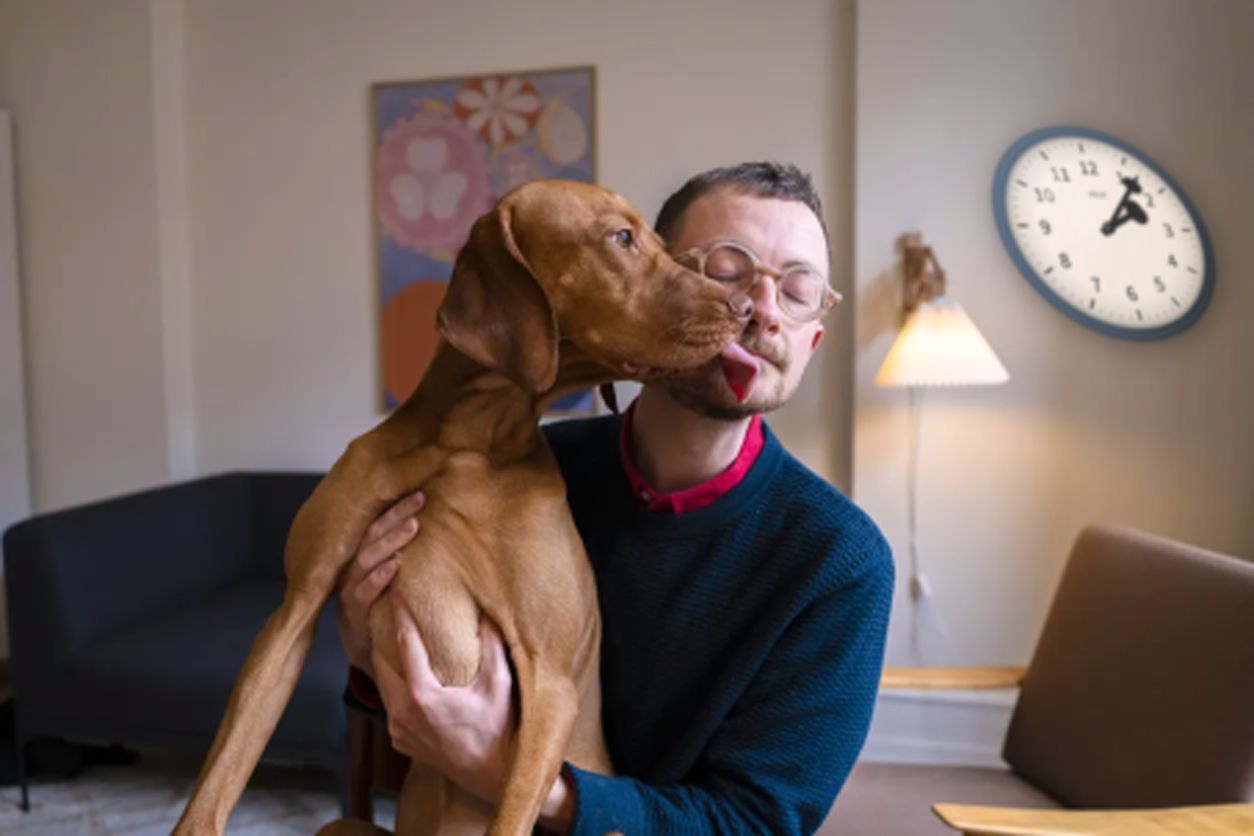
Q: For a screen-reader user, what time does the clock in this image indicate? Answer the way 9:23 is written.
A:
2:07
